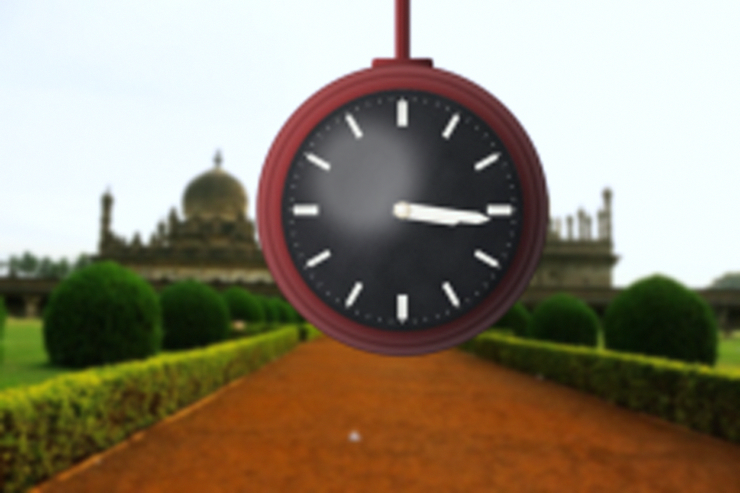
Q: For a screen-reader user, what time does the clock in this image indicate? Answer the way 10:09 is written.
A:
3:16
